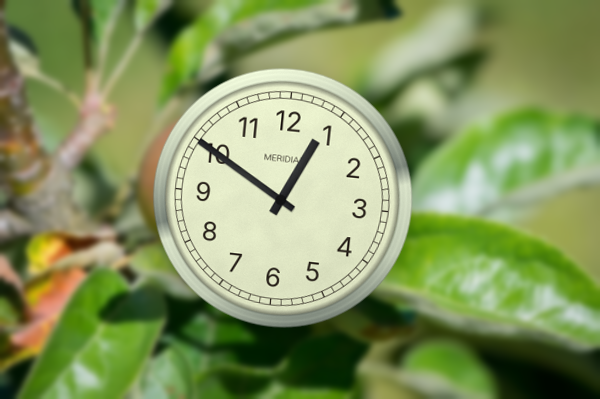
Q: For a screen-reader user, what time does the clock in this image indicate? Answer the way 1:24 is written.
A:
12:50
